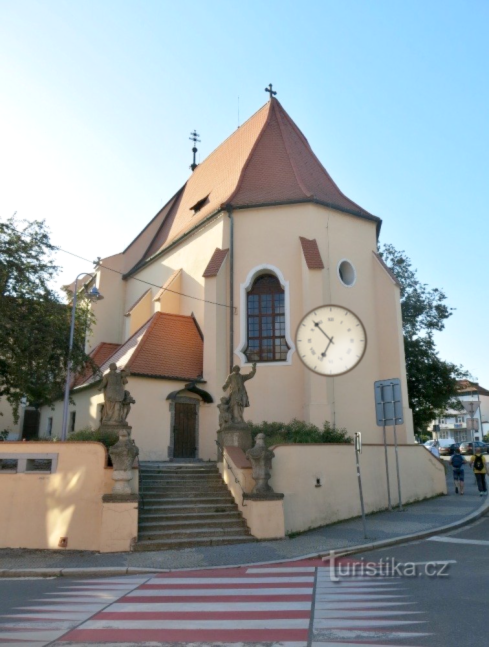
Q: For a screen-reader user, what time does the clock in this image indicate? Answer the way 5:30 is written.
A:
6:53
